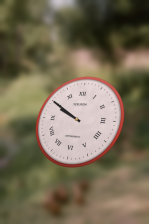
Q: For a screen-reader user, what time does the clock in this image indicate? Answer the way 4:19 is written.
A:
9:50
